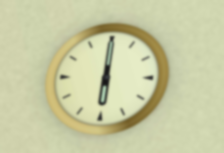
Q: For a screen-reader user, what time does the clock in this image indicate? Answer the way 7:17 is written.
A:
6:00
